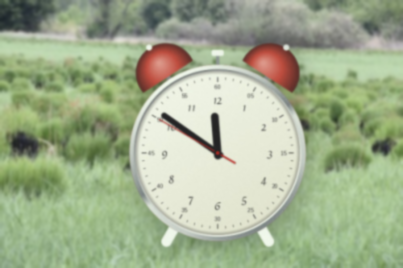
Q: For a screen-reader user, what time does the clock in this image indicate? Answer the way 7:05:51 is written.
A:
11:50:50
